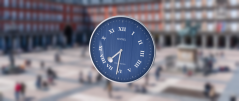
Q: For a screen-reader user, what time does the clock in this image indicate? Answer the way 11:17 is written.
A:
7:31
